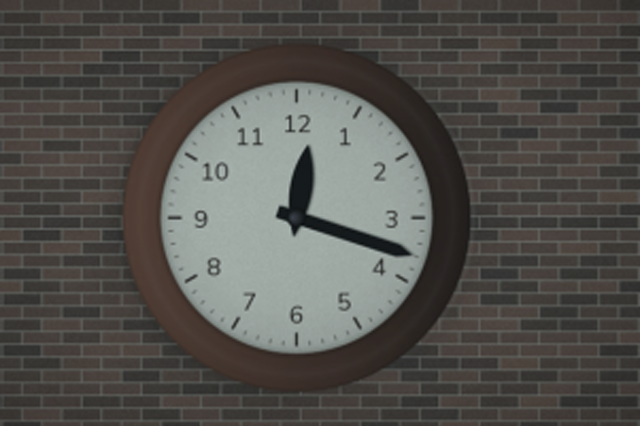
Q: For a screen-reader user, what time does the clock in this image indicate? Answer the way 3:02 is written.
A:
12:18
